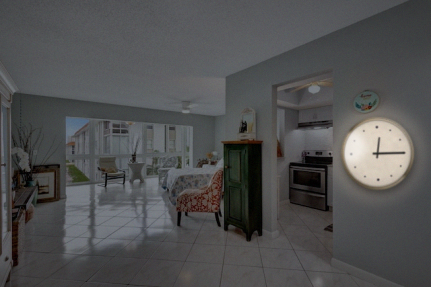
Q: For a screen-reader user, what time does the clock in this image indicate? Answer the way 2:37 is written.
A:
12:15
